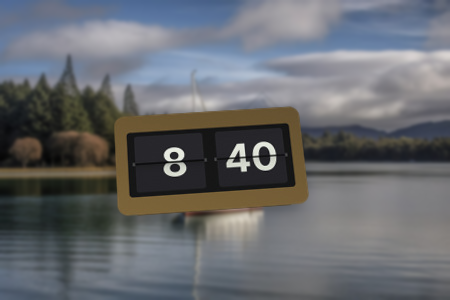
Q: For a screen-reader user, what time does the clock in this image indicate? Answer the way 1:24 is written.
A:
8:40
